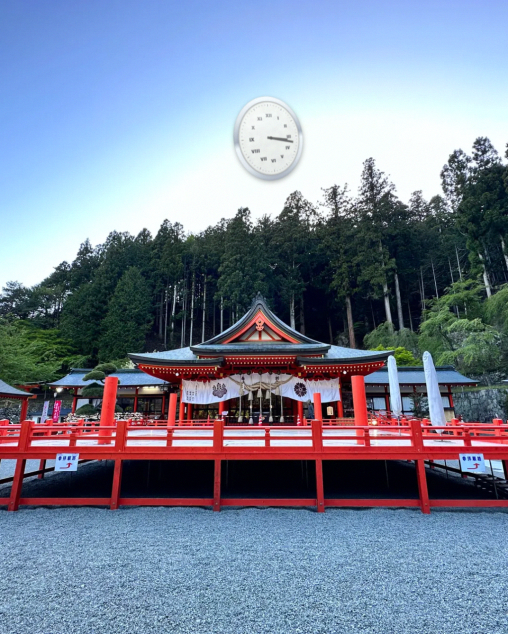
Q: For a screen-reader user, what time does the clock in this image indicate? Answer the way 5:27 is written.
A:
3:17
